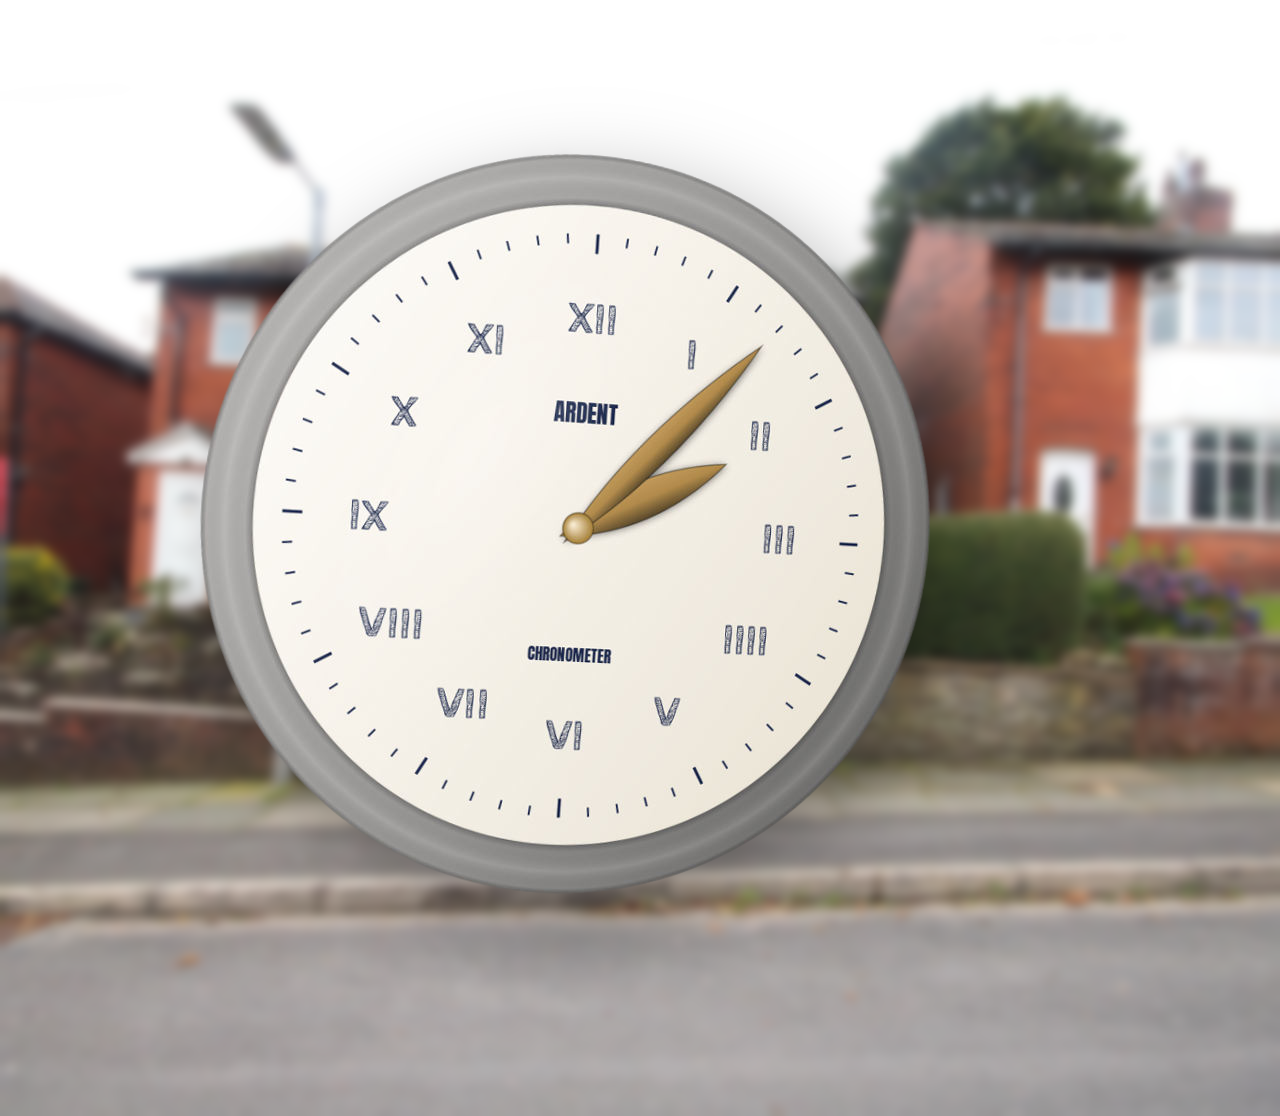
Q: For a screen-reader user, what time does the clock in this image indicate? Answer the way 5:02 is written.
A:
2:07
